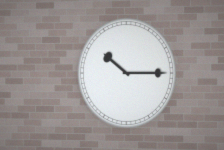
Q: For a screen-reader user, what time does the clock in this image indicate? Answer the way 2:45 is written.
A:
10:15
